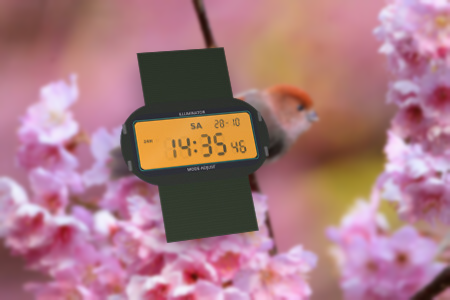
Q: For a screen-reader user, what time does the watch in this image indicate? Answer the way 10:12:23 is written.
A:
14:35:46
